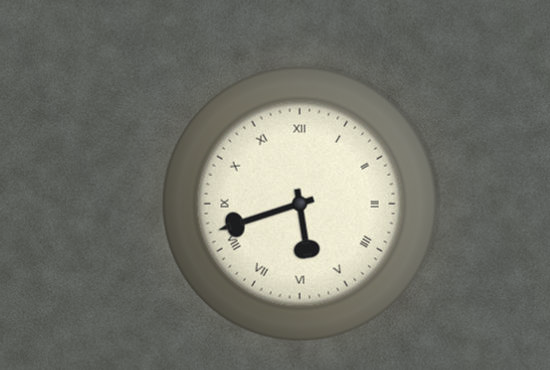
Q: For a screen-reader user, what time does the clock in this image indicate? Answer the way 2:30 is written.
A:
5:42
